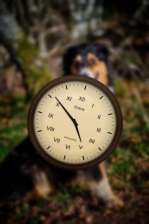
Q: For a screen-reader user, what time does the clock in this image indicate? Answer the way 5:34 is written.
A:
4:51
